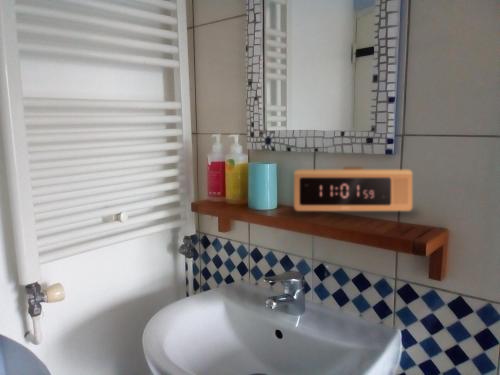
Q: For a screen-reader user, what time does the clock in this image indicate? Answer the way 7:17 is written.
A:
11:01
